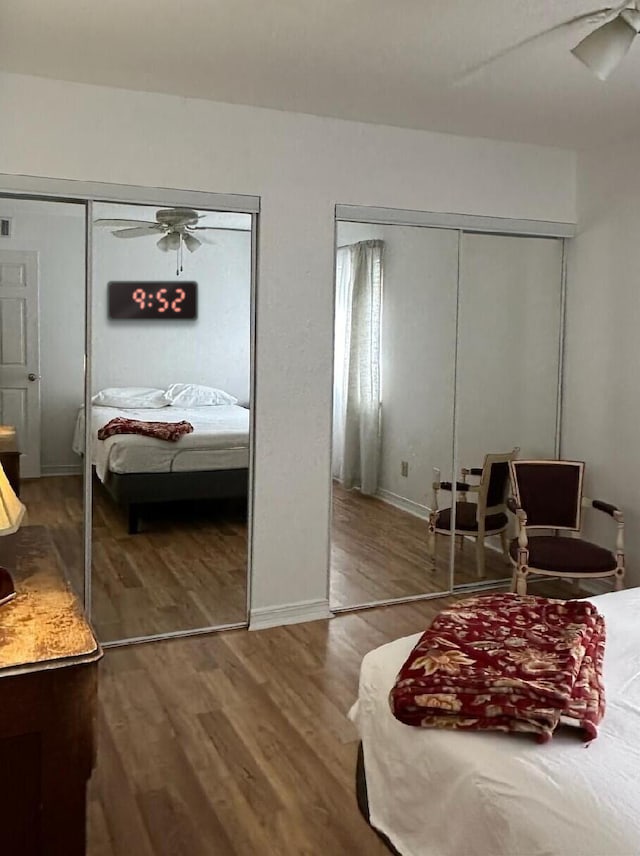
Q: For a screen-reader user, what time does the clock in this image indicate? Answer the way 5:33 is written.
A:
9:52
